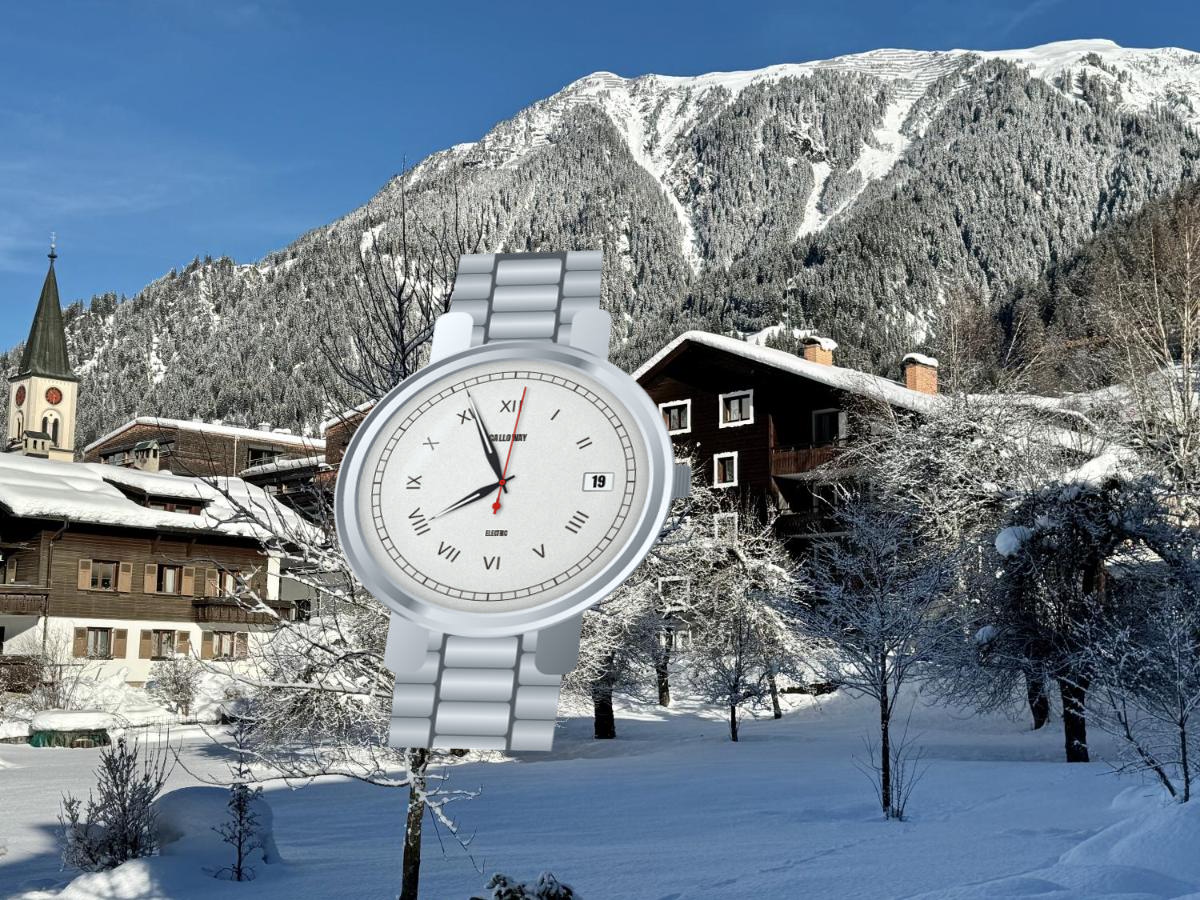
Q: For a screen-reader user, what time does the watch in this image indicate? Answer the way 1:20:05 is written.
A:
7:56:01
